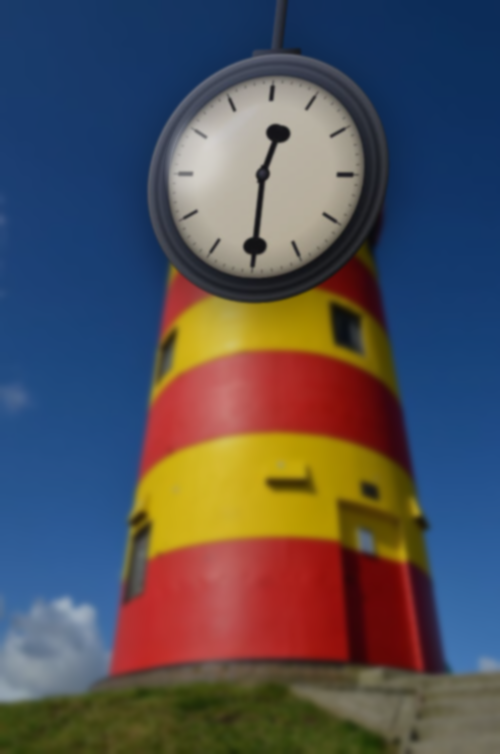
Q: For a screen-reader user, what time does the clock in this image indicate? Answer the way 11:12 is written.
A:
12:30
